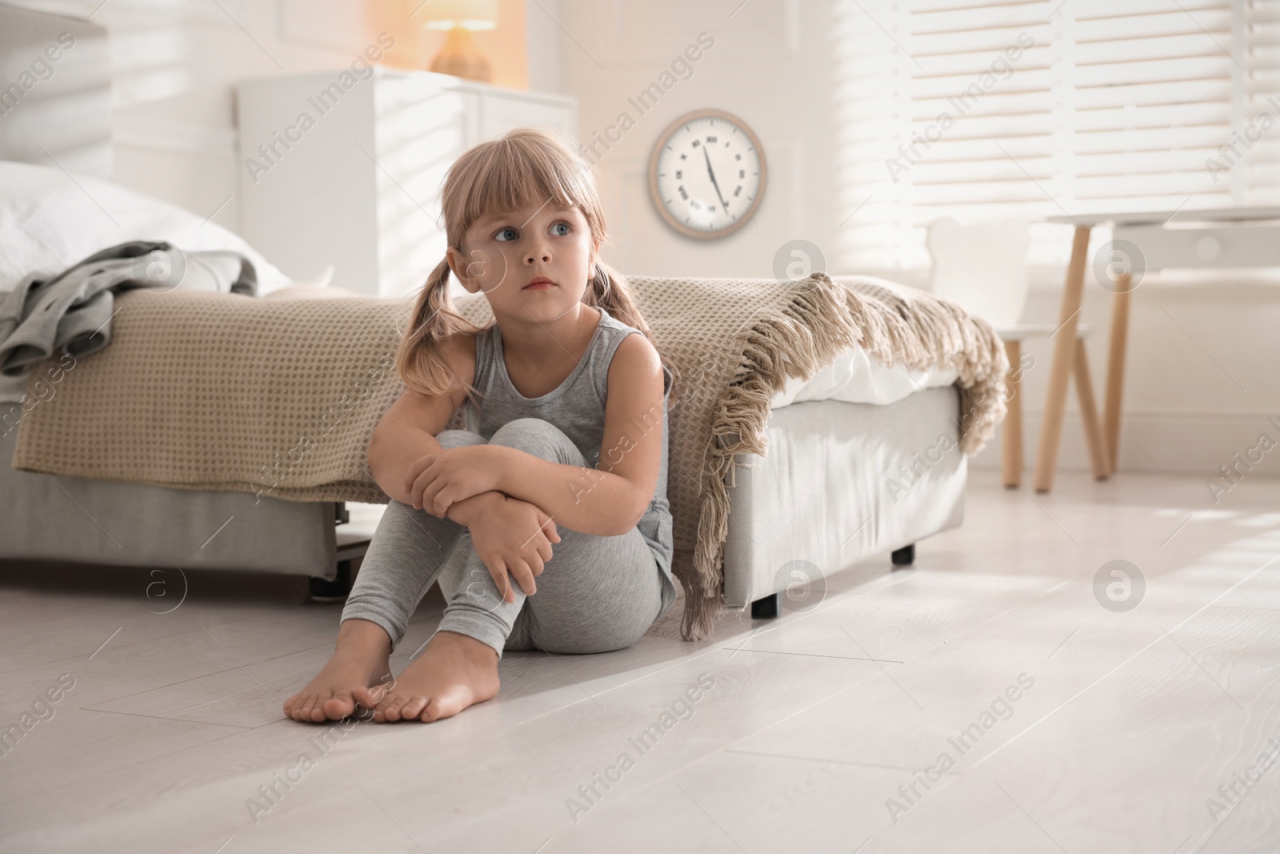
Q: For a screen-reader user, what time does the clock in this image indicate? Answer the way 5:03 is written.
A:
11:26
